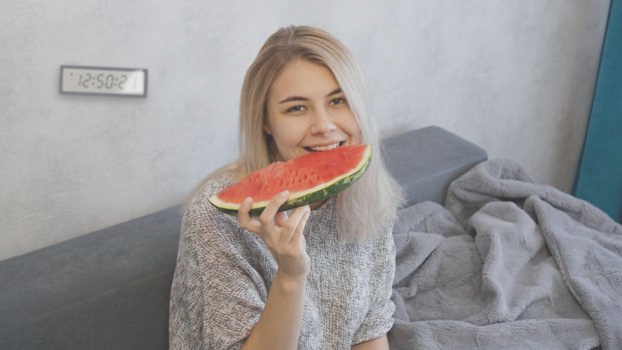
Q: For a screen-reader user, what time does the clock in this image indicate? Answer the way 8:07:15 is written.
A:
12:50:21
